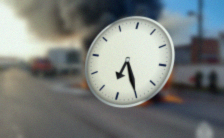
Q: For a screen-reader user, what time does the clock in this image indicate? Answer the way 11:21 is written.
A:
6:25
